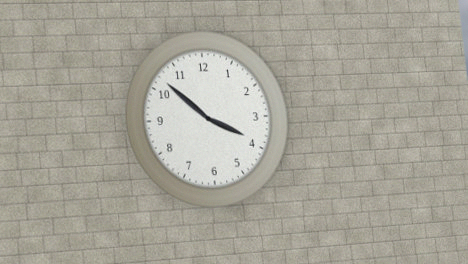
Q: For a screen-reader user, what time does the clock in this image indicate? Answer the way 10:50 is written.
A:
3:52
